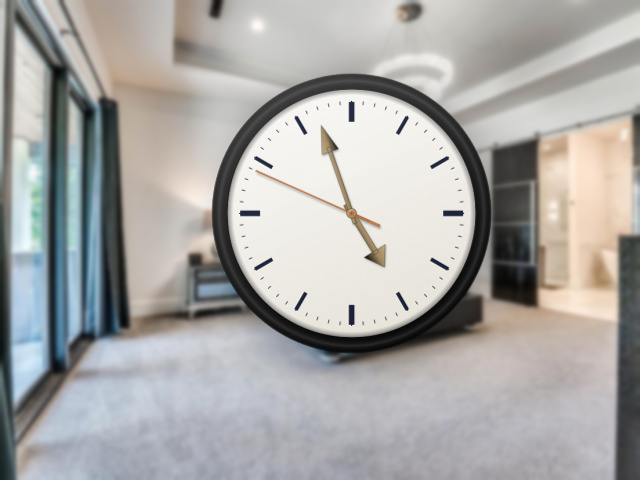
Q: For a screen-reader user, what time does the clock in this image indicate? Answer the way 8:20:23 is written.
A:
4:56:49
